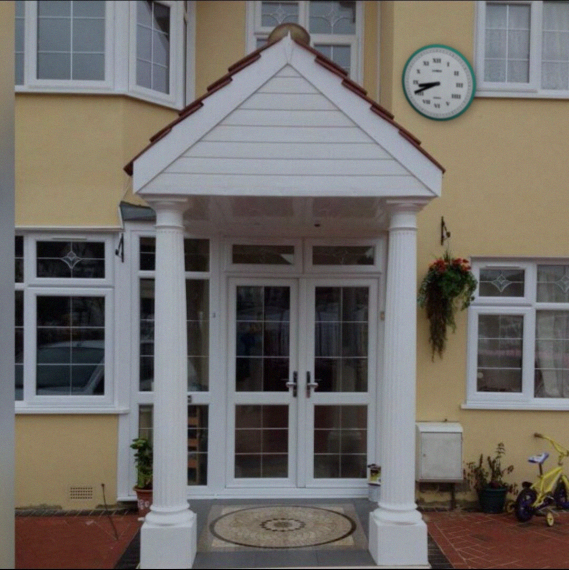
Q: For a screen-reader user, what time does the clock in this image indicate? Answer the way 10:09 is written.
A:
8:41
